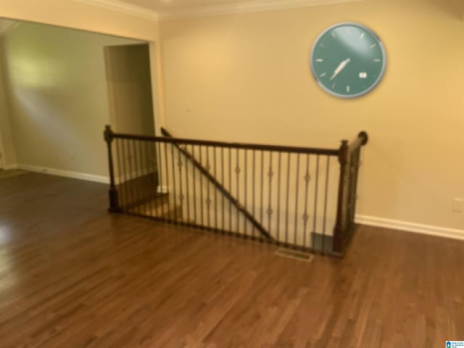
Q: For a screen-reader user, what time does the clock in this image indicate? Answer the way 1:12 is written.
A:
7:37
